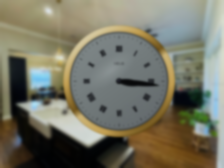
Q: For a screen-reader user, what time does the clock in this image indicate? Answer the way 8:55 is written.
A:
3:16
